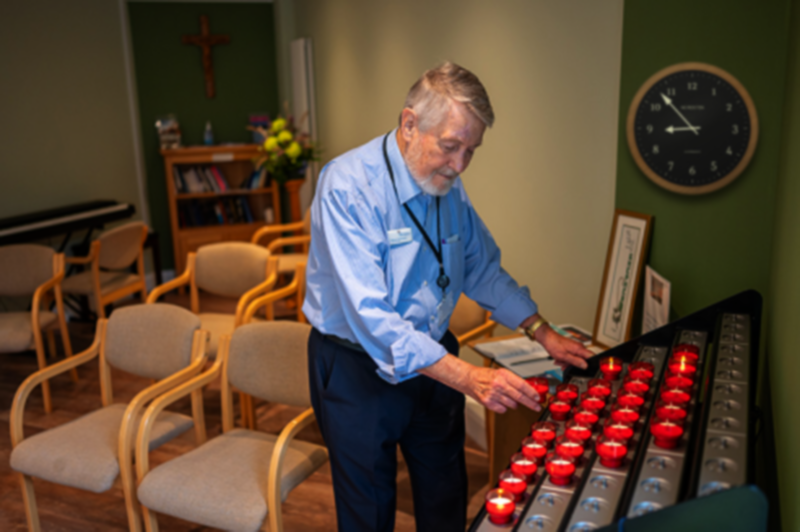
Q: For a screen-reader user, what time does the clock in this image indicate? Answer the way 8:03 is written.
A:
8:53
